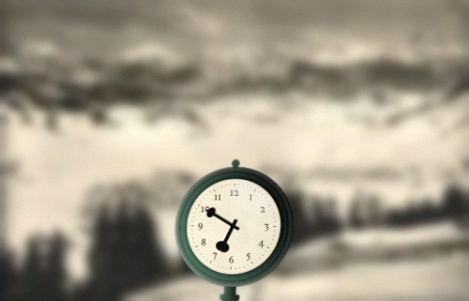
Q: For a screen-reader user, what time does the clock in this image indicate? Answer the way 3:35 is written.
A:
6:50
